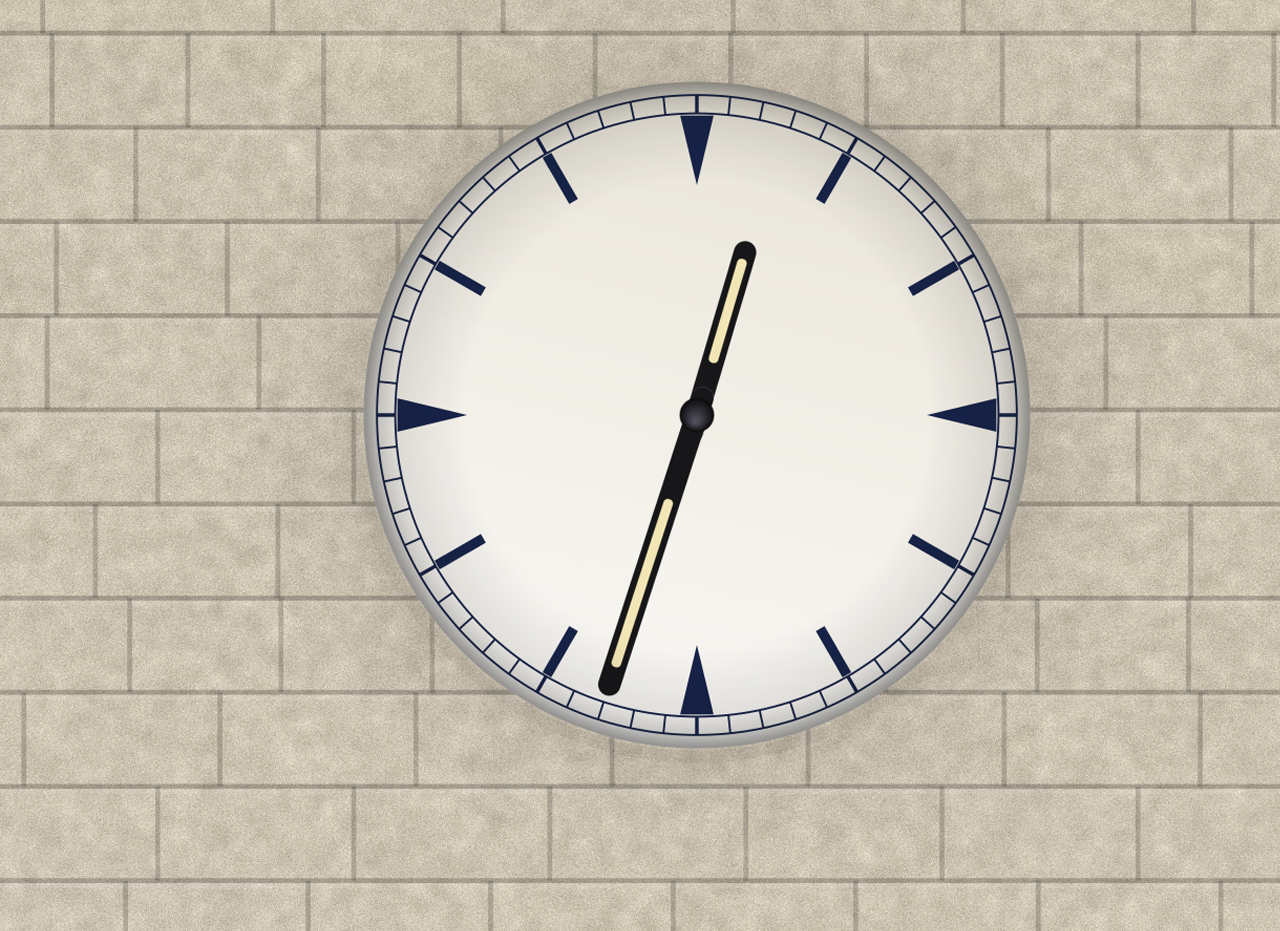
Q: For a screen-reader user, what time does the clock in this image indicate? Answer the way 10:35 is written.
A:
12:33
